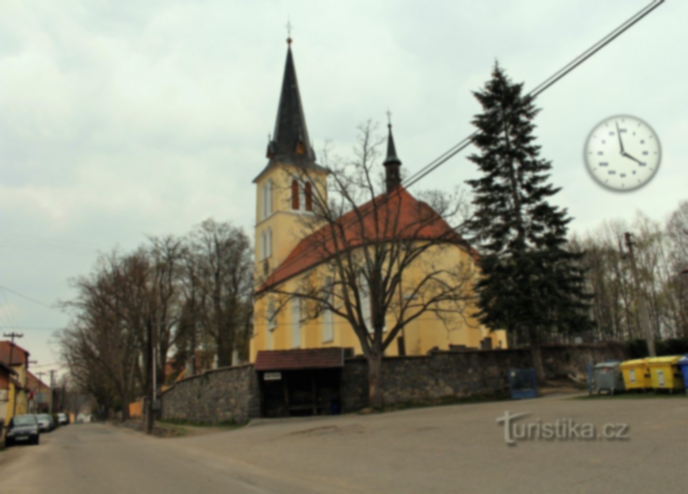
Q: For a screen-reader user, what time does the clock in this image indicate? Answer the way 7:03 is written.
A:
3:58
